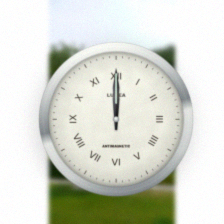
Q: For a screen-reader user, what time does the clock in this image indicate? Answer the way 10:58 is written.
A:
12:00
